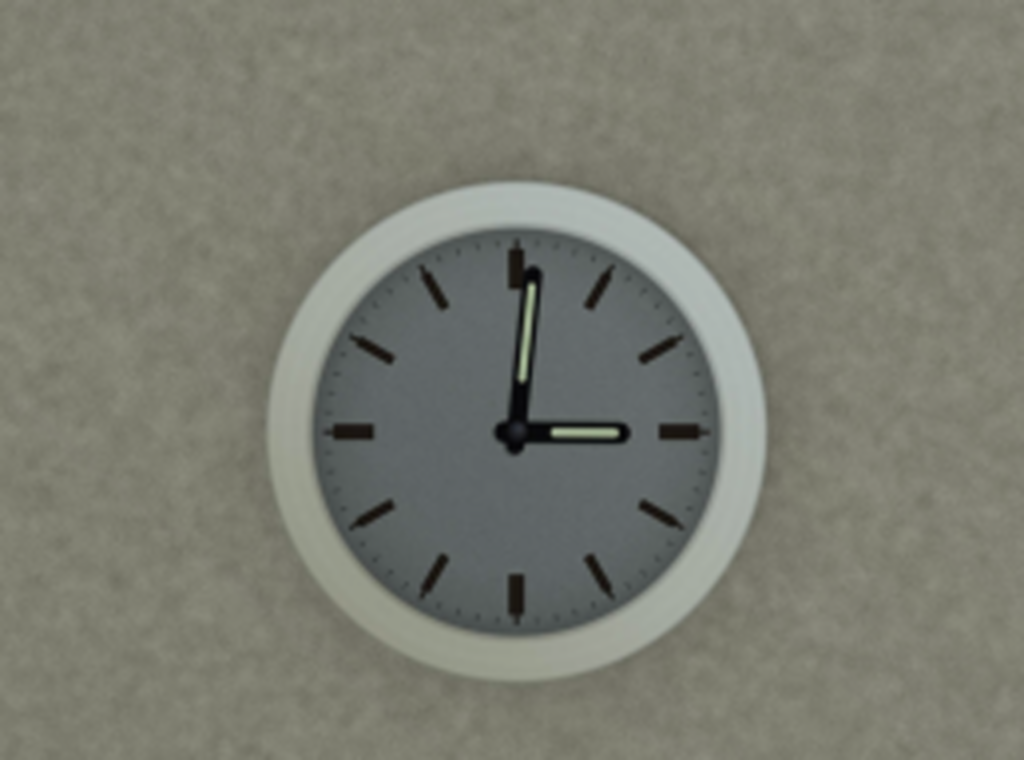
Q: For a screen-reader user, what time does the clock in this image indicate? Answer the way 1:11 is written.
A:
3:01
